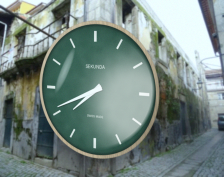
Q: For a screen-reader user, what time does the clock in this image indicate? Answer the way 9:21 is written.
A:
7:41
